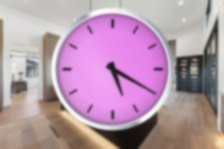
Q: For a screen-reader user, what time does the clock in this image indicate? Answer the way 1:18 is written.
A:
5:20
